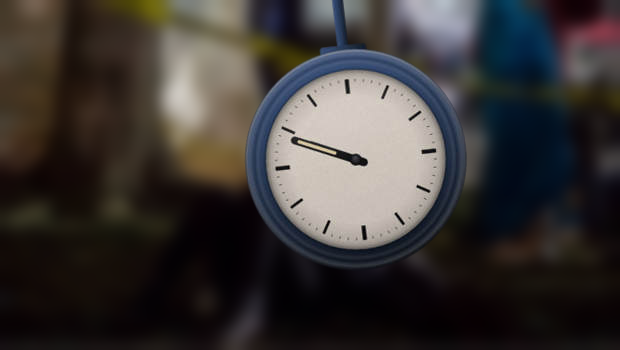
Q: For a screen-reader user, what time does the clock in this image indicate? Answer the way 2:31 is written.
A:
9:49
